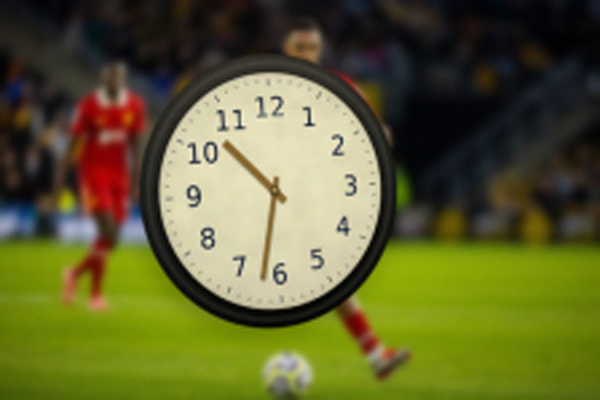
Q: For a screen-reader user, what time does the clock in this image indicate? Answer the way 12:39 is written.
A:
10:32
